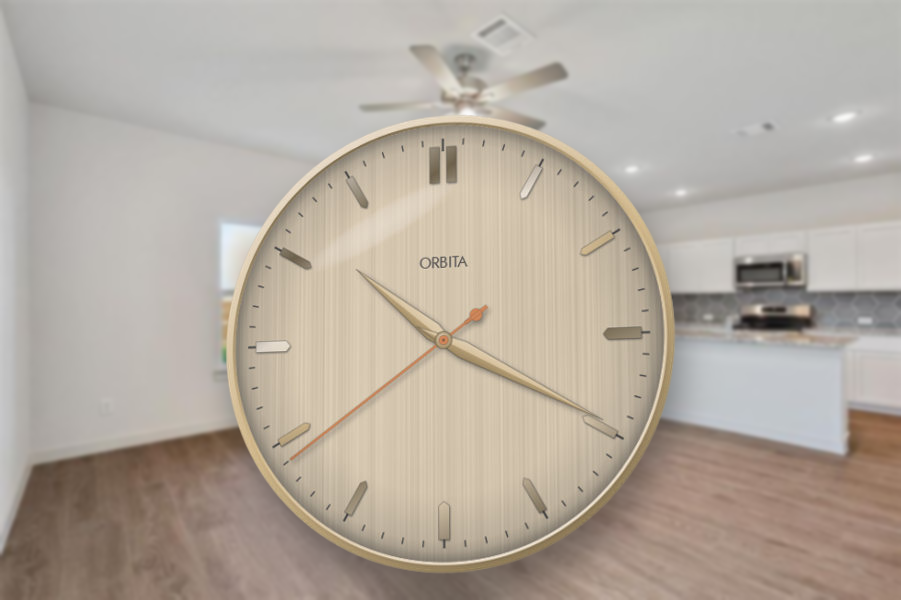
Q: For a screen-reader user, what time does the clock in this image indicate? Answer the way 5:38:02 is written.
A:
10:19:39
